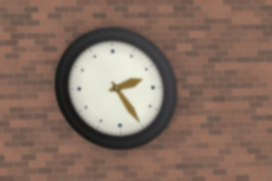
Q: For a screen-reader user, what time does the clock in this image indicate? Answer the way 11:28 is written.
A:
2:25
